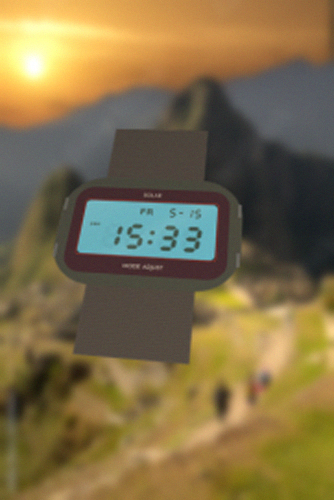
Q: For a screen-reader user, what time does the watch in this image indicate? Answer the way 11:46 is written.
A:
15:33
